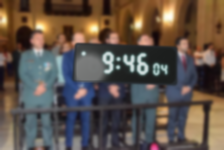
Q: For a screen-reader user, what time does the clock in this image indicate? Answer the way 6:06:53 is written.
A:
9:46:04
